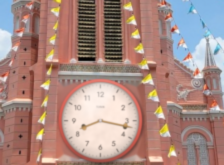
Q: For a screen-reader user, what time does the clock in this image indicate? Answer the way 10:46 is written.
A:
8:17
